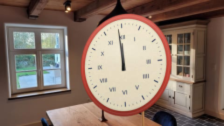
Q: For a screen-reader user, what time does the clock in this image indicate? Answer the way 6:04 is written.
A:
11:59
